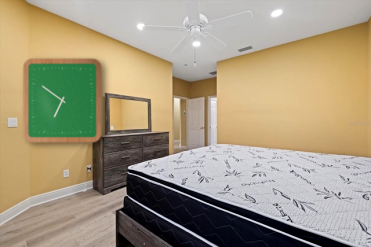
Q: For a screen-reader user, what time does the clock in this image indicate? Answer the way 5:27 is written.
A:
6:51
